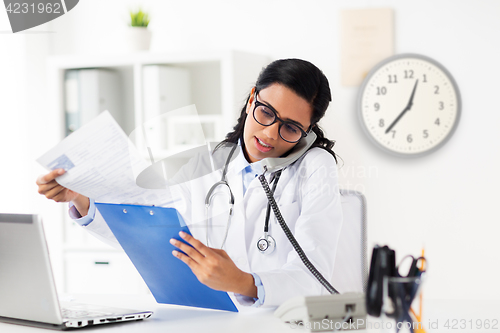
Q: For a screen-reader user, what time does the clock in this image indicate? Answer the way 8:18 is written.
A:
12:37
